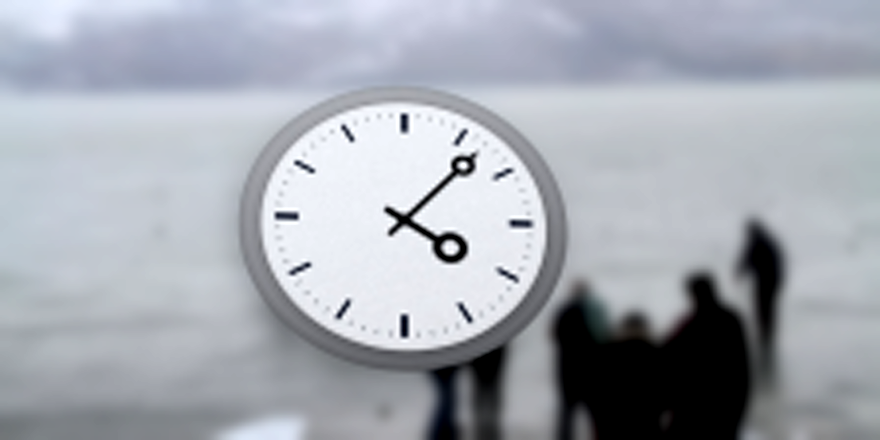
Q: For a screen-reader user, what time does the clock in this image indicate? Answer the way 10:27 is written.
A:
4:07
